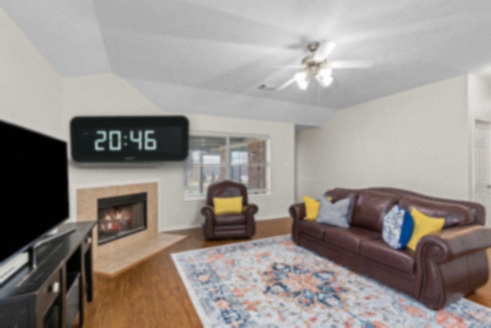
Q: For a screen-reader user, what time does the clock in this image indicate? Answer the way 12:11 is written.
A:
20:46
